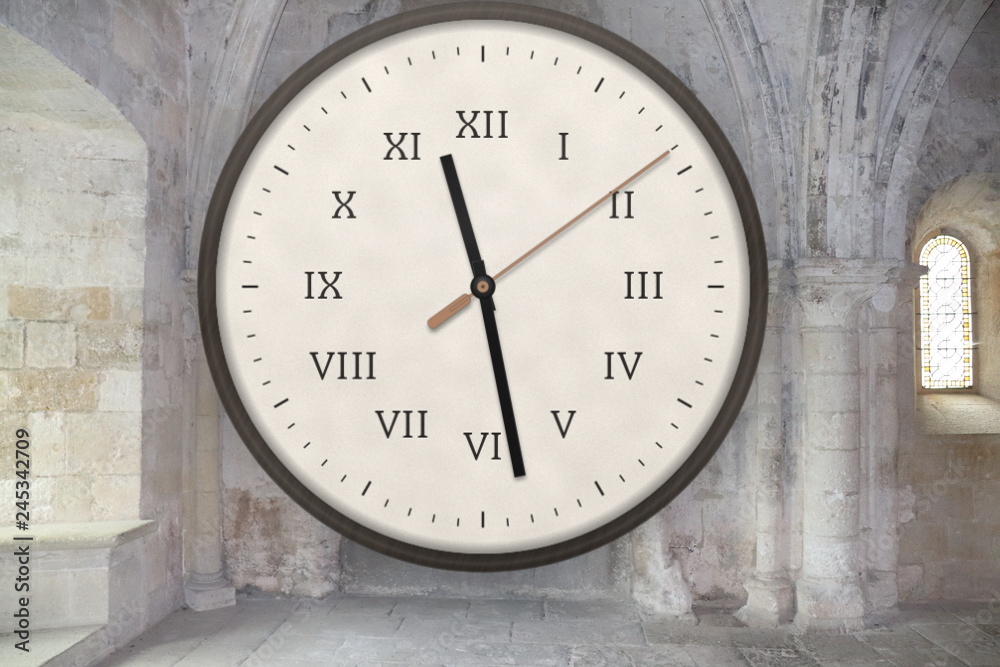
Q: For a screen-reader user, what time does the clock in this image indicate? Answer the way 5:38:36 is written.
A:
11:28:09
